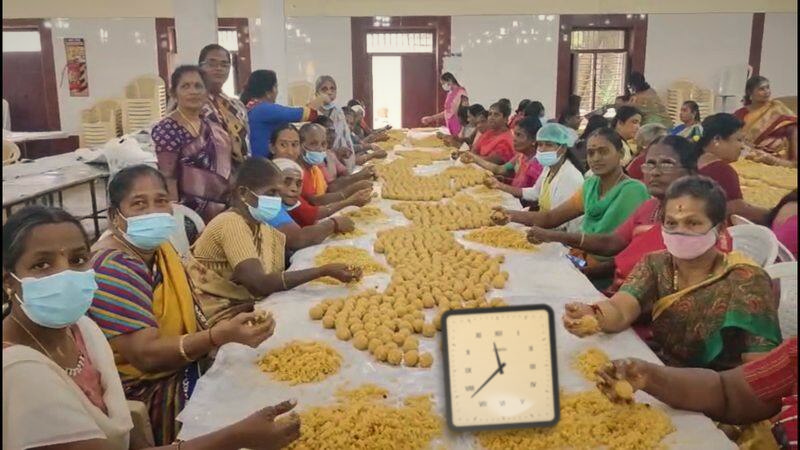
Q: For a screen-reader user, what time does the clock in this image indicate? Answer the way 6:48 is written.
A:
11:38
